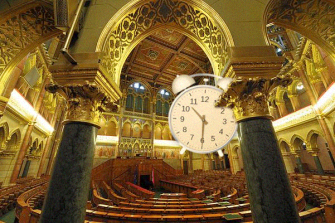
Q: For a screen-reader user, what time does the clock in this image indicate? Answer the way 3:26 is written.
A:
10:30
